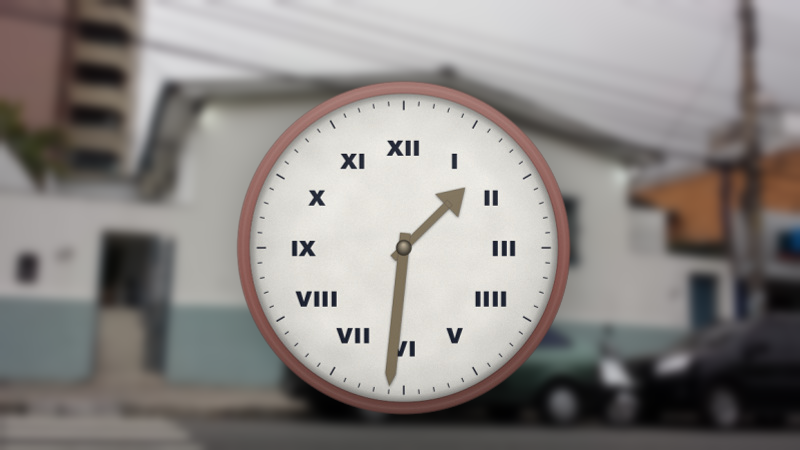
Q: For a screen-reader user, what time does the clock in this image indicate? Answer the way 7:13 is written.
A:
1:31
